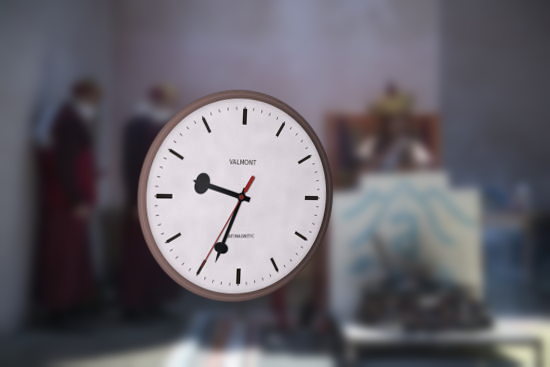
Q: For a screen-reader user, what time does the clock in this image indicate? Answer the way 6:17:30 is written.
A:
9:33:35
